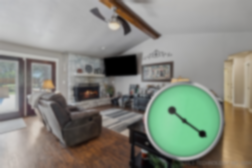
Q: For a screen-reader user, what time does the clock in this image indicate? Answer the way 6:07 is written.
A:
10:21
